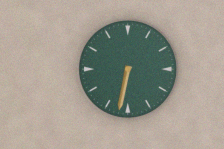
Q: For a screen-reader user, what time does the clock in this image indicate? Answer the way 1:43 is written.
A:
6:32
